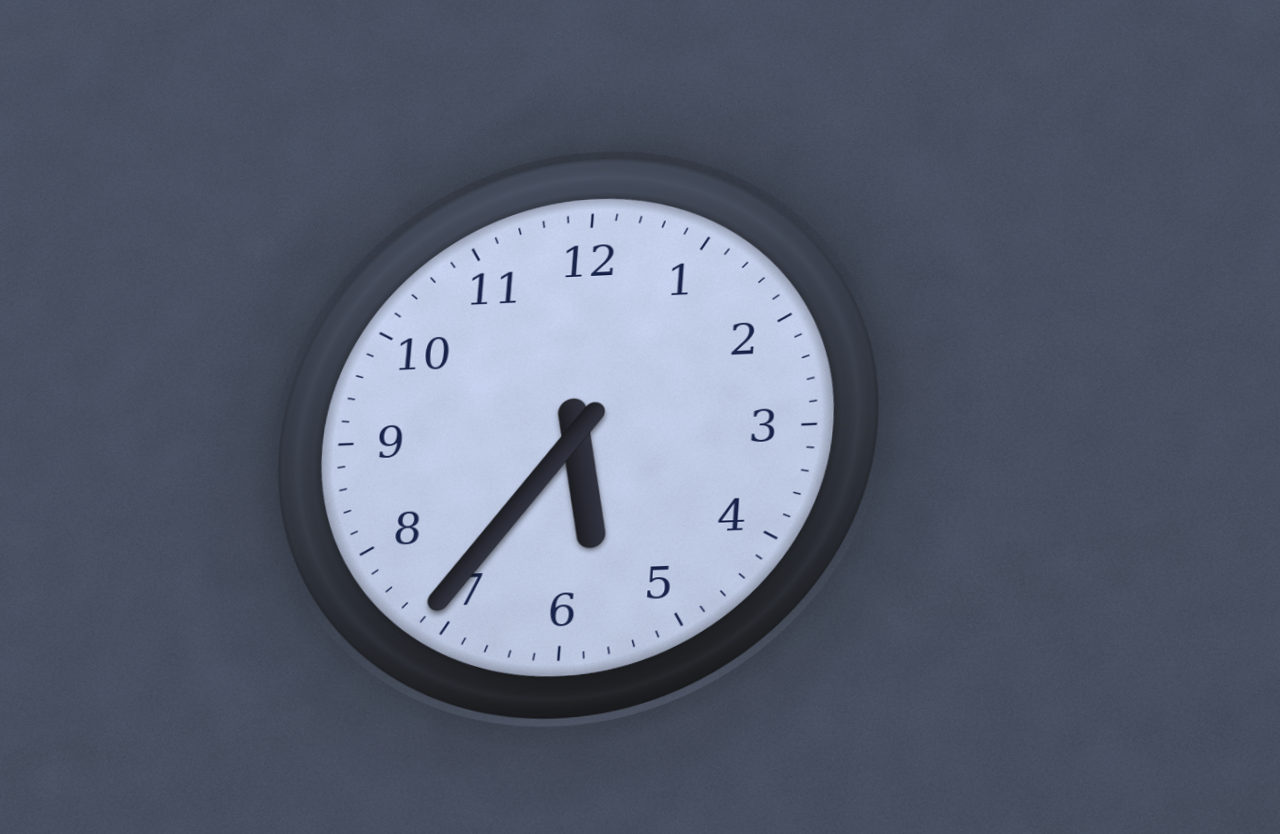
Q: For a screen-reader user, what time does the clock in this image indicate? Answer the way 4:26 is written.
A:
5:36
